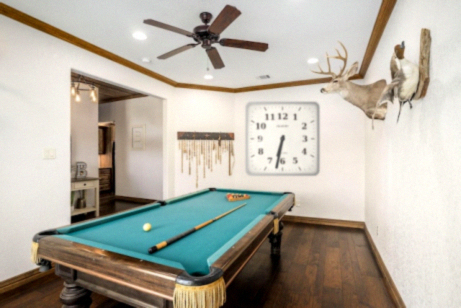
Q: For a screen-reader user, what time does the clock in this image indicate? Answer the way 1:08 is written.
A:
6:32
